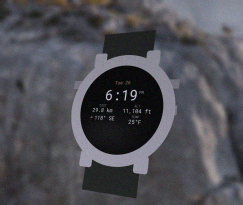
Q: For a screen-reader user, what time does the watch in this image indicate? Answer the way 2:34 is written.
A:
6:19
